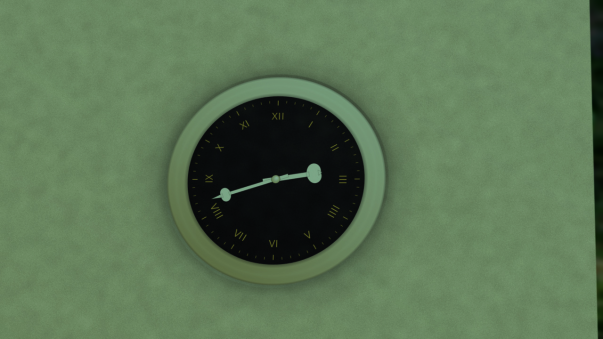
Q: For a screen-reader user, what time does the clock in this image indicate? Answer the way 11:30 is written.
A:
2:42
